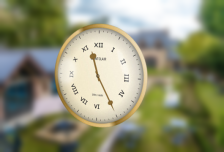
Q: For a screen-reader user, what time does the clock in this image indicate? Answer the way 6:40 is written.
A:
11:25
